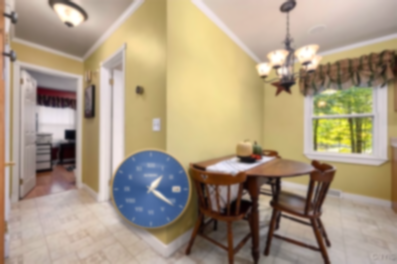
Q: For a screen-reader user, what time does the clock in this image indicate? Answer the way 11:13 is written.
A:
1:21
